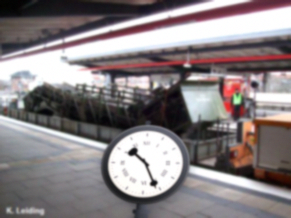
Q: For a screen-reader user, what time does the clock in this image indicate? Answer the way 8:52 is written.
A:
10:26
